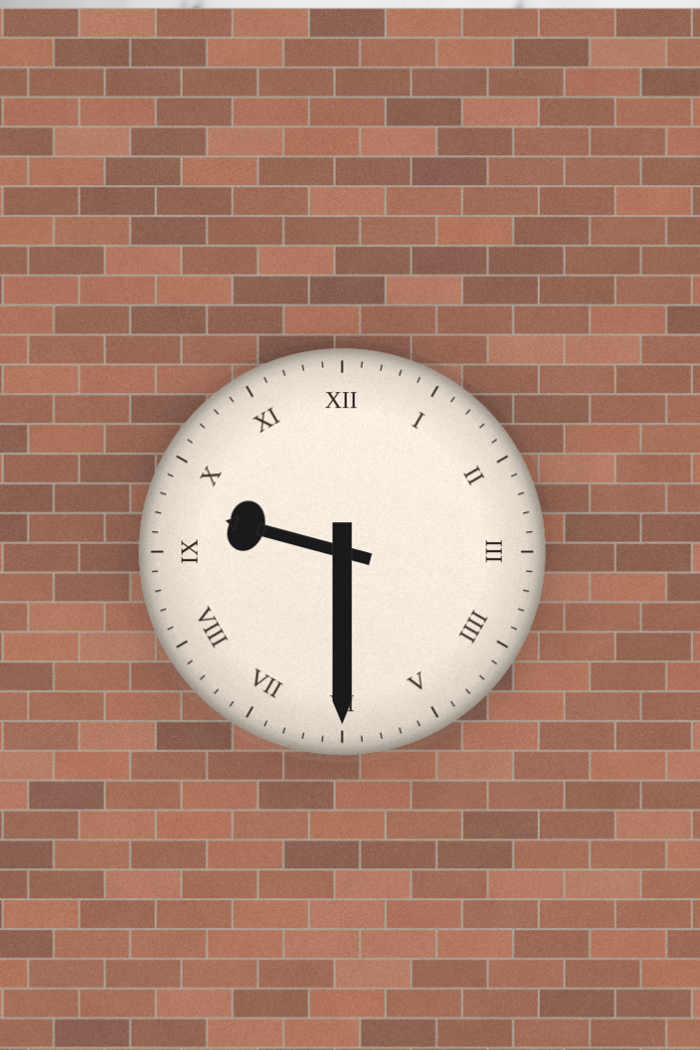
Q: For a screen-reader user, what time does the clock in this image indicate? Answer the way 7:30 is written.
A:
9:30
